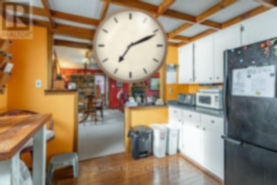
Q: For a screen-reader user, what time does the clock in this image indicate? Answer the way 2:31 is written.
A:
7:11
